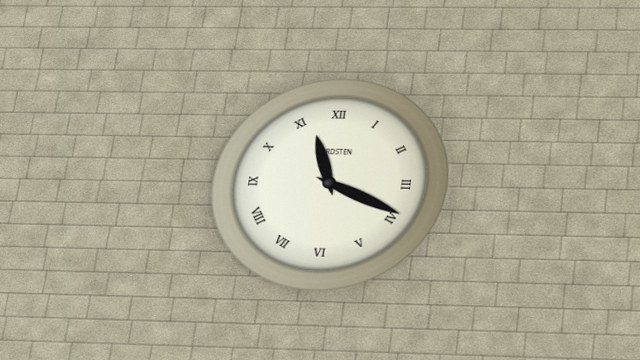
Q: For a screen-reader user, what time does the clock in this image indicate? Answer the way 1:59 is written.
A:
11:19
